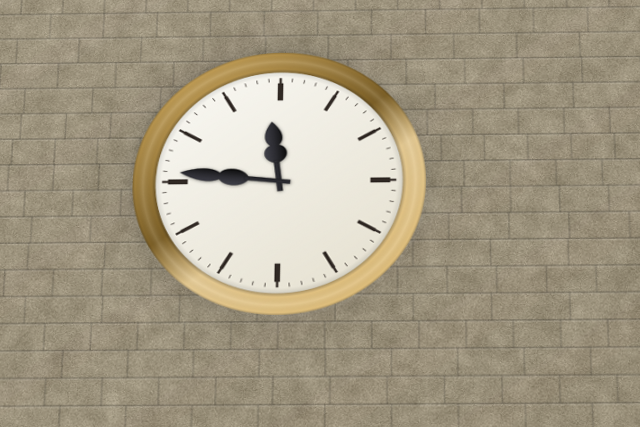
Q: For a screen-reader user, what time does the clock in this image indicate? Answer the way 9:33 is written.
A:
11:46
